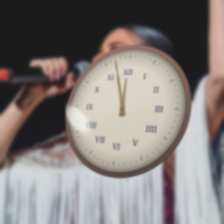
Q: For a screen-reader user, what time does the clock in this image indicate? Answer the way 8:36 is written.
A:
11:57
